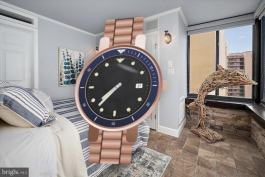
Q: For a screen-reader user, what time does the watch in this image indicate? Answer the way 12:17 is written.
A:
7:37
